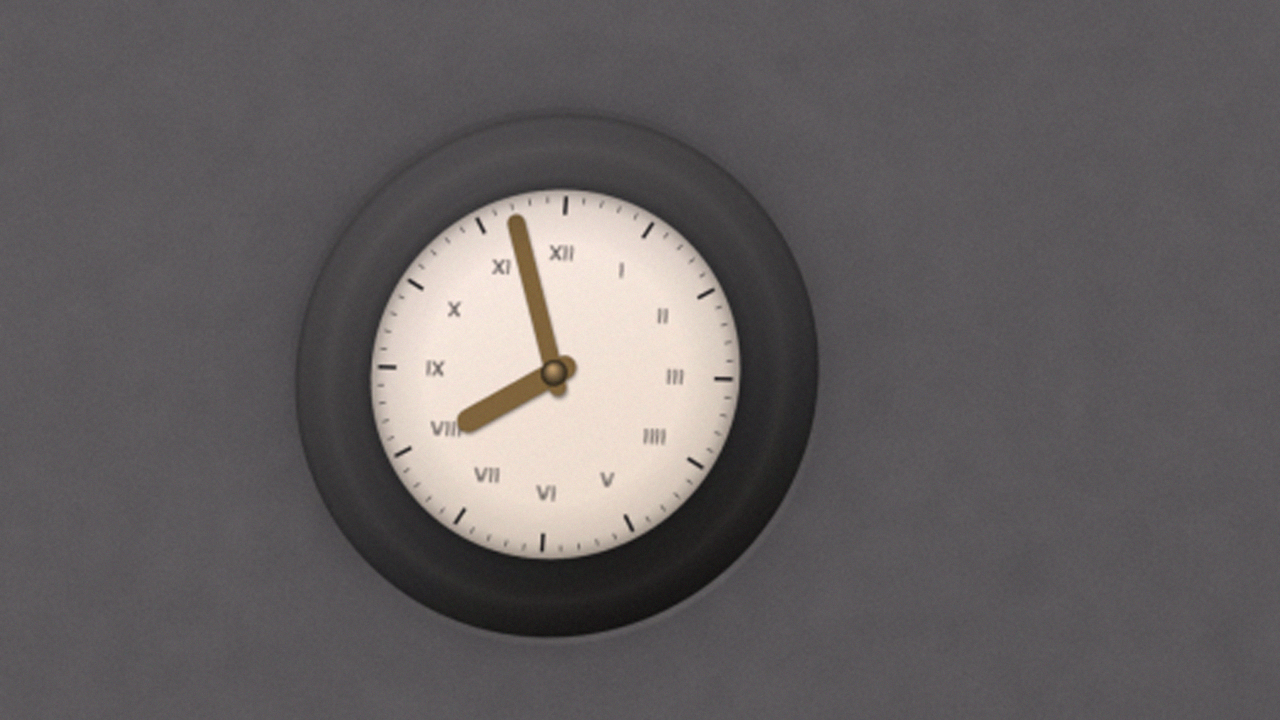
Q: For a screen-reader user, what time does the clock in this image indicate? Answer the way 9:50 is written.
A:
7:57
